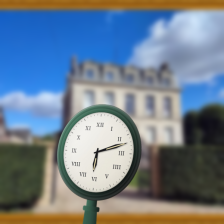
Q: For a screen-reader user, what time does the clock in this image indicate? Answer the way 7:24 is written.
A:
6:12
